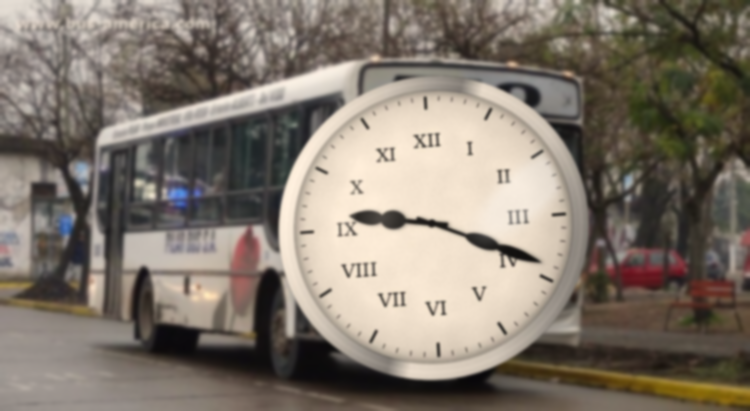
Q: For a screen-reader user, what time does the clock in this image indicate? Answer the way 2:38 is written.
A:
9:19
